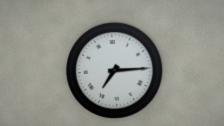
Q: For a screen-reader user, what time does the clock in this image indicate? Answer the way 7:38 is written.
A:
7:15
